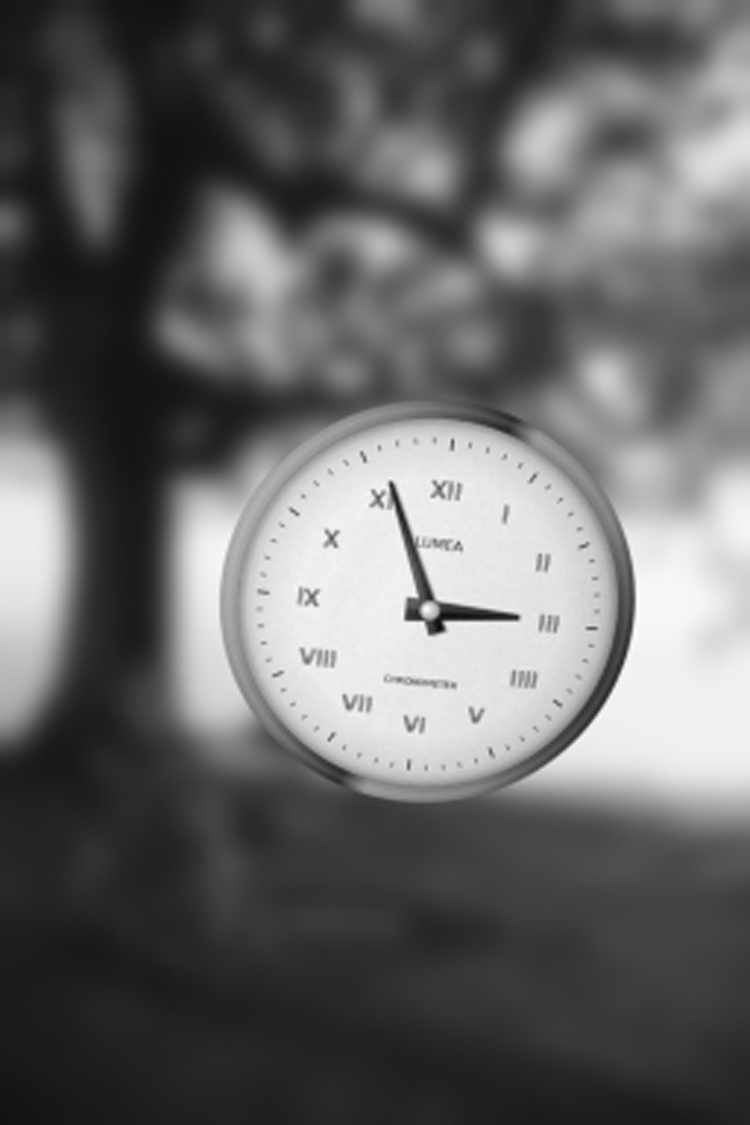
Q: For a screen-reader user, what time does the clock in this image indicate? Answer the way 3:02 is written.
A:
2:56
